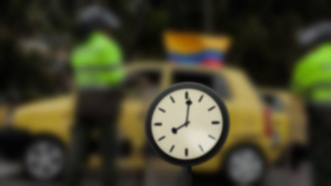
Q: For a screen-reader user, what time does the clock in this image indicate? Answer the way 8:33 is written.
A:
8:01
